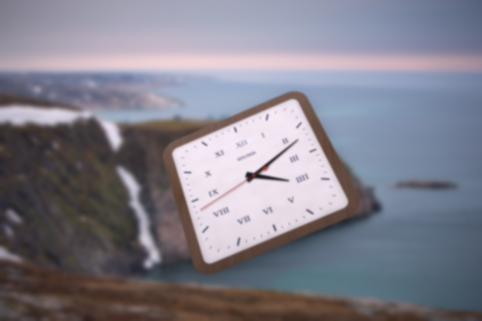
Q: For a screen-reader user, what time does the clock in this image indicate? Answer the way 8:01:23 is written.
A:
4:11:43
